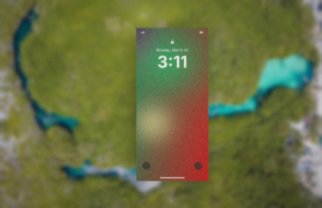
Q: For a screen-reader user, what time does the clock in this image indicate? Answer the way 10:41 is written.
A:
3:11
